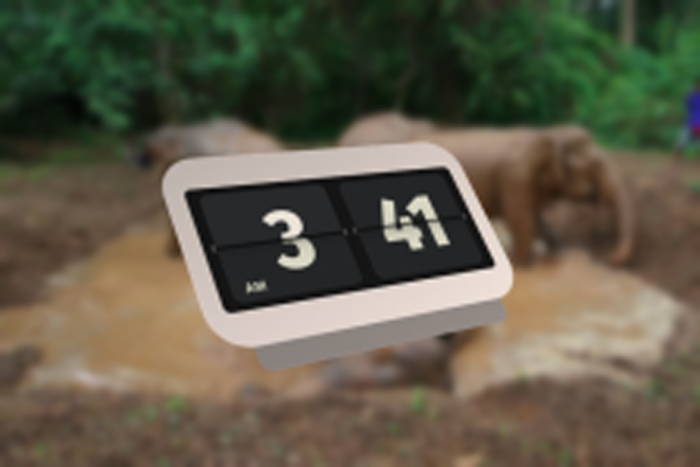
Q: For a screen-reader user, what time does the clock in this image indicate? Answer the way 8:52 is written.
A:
3:41
